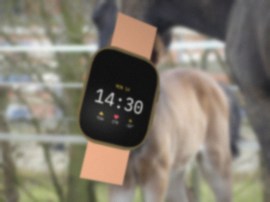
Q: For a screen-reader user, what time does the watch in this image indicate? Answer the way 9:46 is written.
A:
14:30
